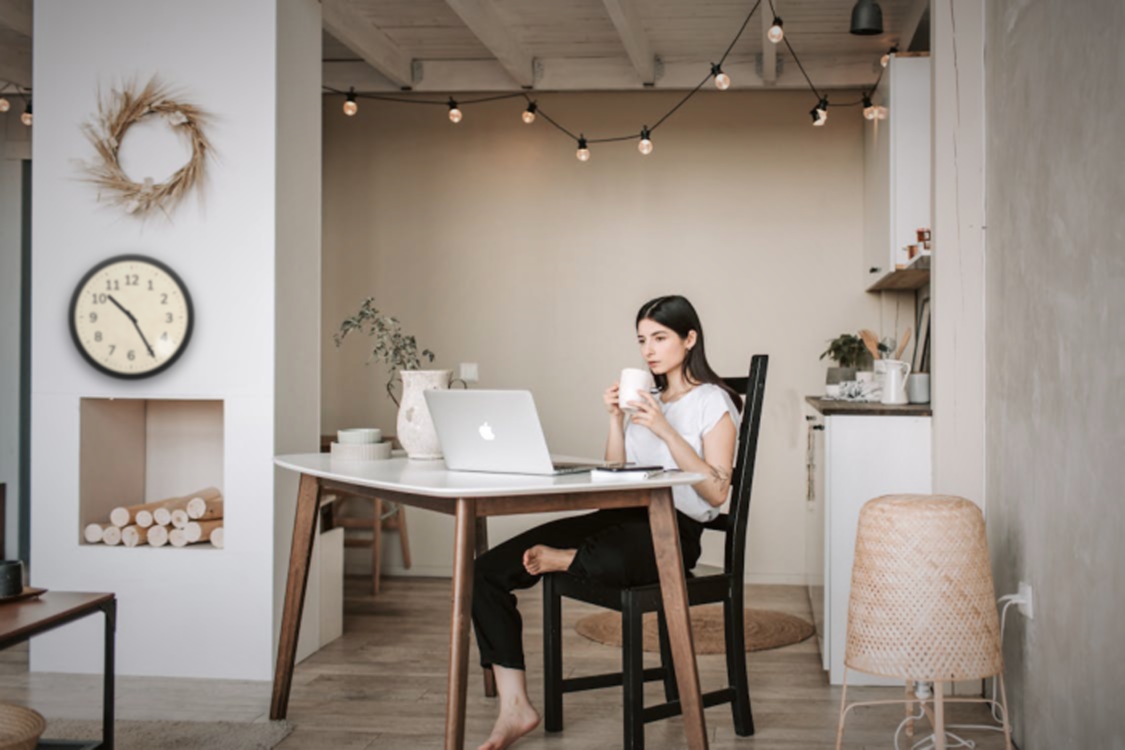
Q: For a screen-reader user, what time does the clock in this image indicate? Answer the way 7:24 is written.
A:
10:25
